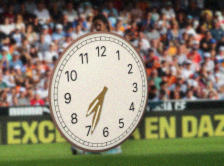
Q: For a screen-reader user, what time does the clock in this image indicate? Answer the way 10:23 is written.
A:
7:34
